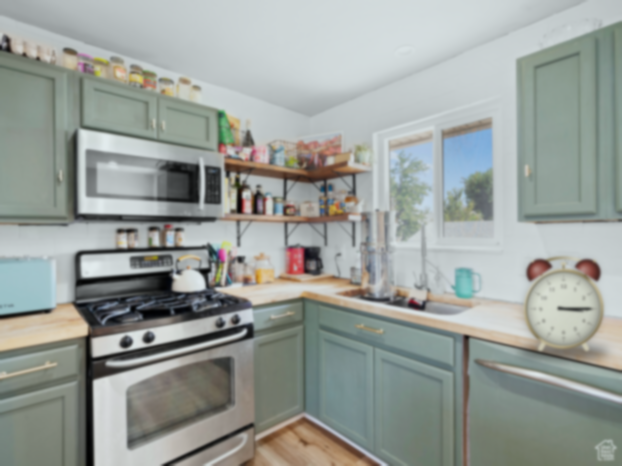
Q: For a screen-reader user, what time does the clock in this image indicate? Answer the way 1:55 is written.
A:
3:15
